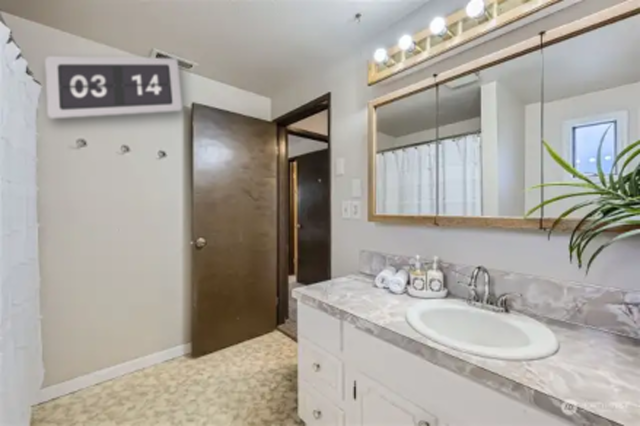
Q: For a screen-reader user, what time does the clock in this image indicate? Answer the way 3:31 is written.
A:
3:14
